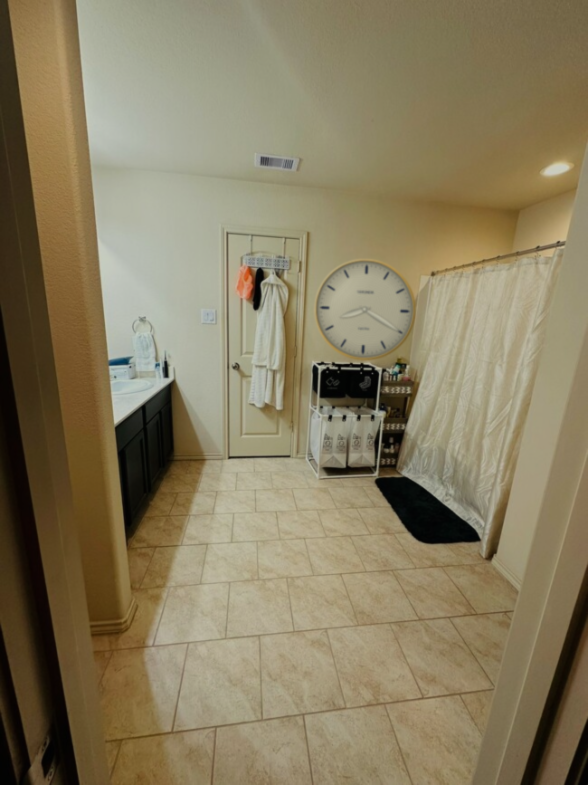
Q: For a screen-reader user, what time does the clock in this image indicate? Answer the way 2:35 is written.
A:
8:20
